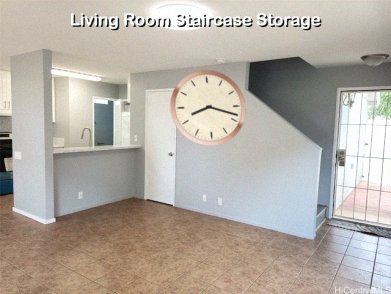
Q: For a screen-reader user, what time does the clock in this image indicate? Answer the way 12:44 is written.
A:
8:18
